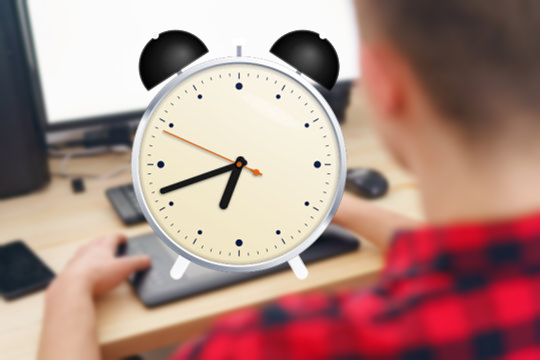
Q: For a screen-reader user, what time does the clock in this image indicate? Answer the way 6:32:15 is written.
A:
6:41:49
